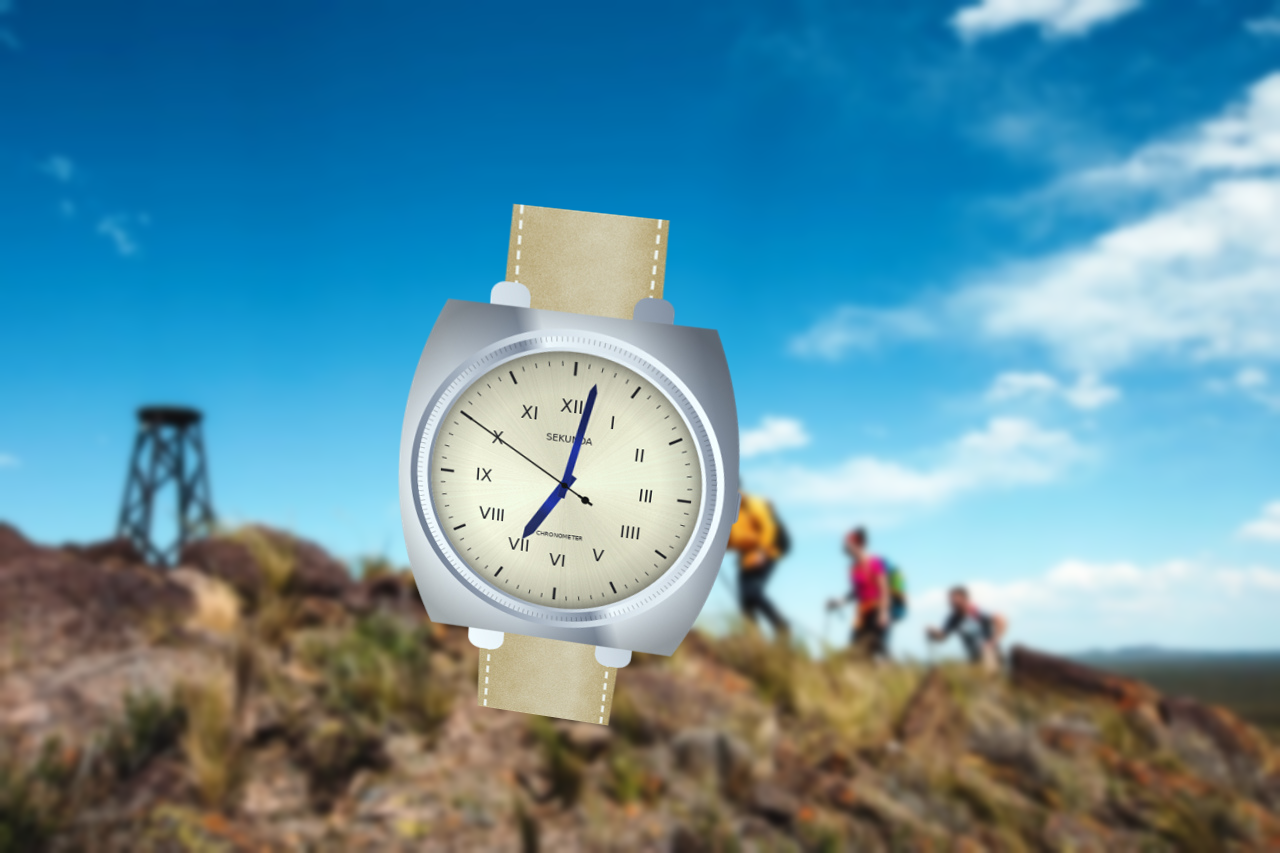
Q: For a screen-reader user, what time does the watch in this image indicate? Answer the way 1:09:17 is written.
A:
7:01:50
